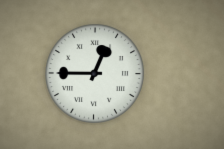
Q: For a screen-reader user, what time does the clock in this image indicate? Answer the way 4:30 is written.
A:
12:45
